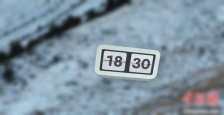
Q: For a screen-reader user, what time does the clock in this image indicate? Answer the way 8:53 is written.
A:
18:30
